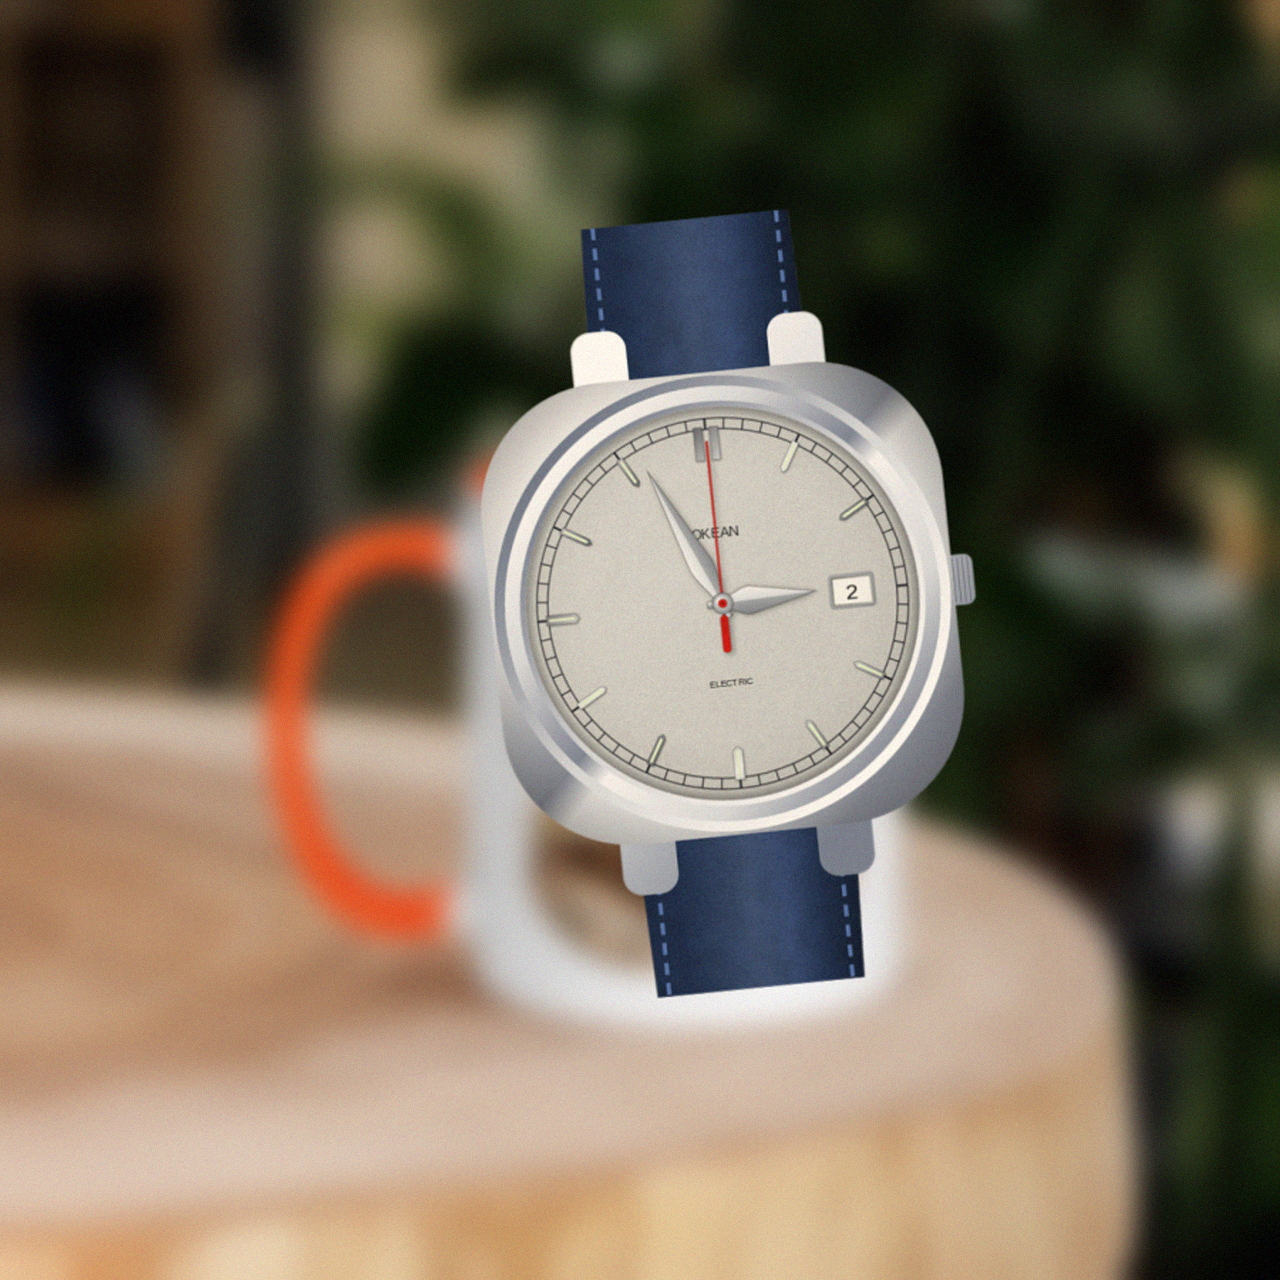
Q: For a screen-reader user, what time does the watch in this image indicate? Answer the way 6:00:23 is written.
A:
2:56:00
